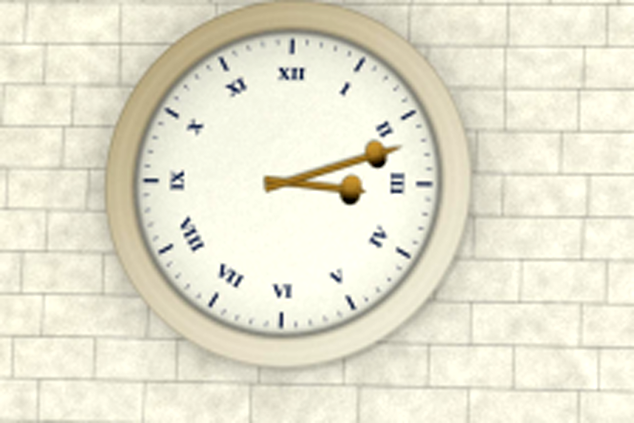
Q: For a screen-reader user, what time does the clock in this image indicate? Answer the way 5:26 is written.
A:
3:12
